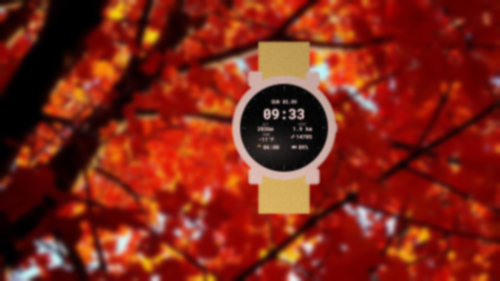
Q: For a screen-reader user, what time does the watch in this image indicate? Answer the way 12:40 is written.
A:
9:33
